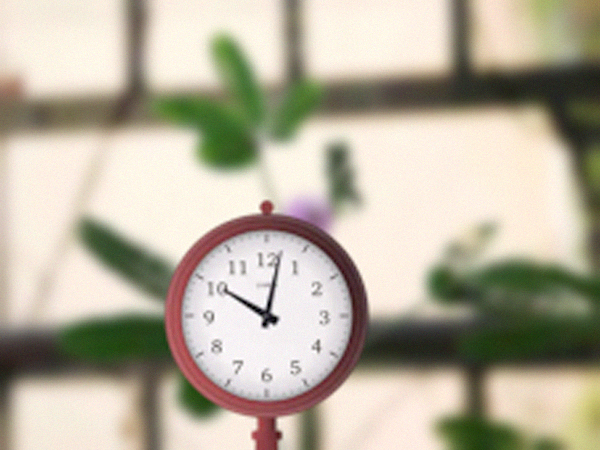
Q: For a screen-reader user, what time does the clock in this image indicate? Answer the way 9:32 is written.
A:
10:02
